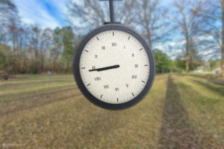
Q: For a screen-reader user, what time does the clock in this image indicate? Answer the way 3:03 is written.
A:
8:44
